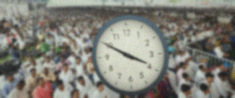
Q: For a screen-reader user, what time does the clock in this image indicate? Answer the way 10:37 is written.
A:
3:50
